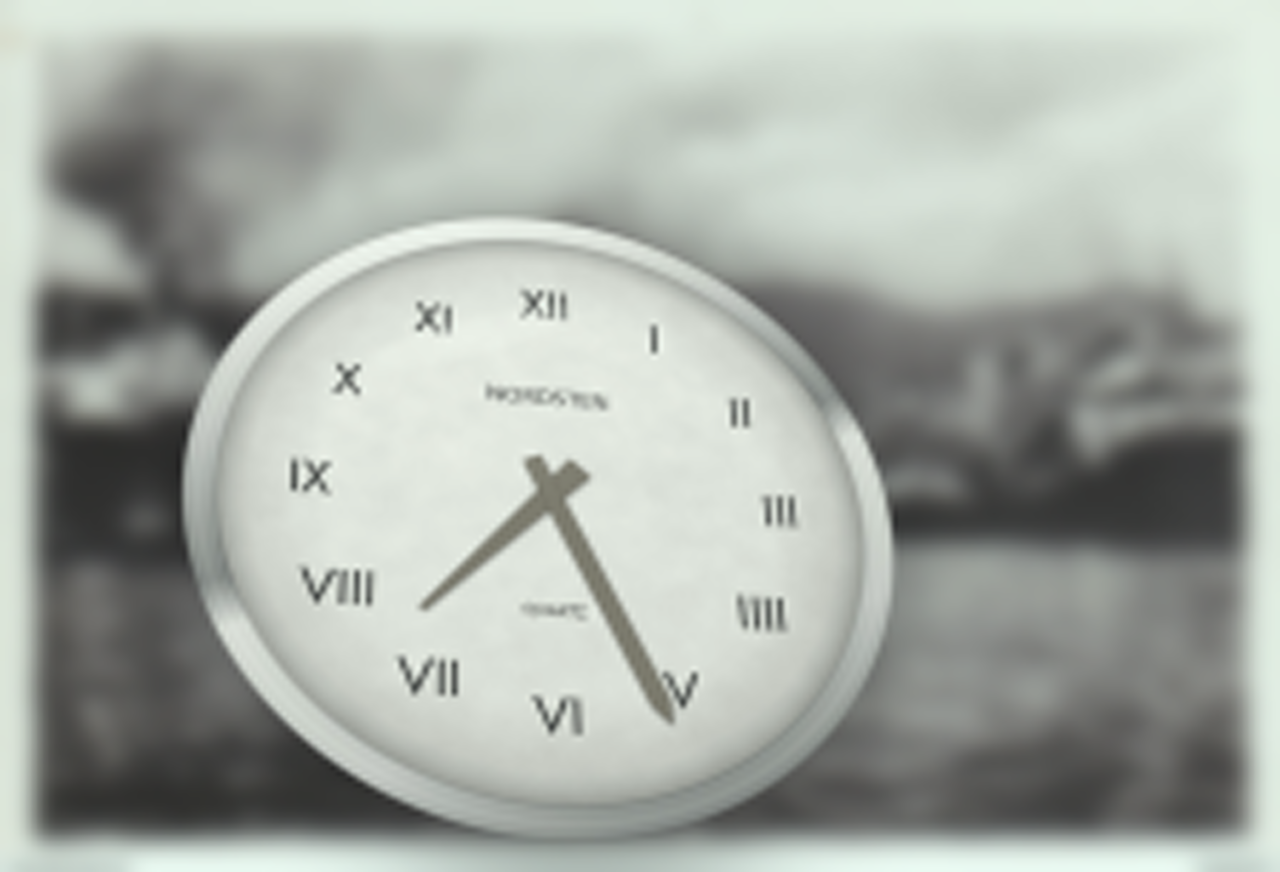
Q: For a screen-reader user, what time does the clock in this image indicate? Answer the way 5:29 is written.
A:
7:26
